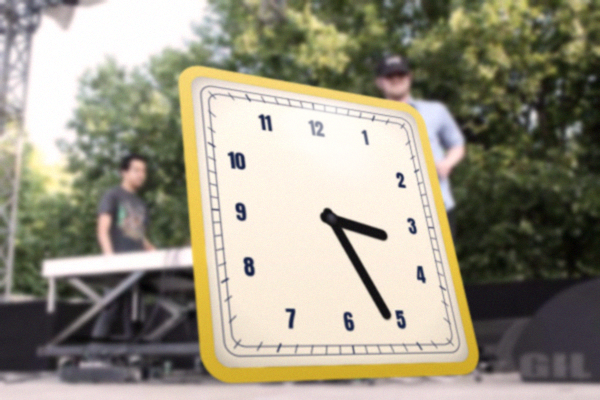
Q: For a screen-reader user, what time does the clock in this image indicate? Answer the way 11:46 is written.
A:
3:26
